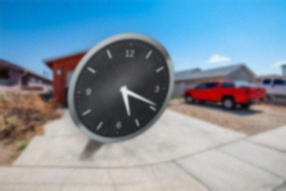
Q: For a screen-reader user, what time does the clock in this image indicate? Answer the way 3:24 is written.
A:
5:19
